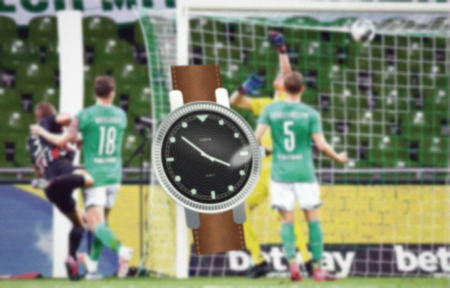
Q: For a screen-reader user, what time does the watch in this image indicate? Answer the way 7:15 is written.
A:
3:52
